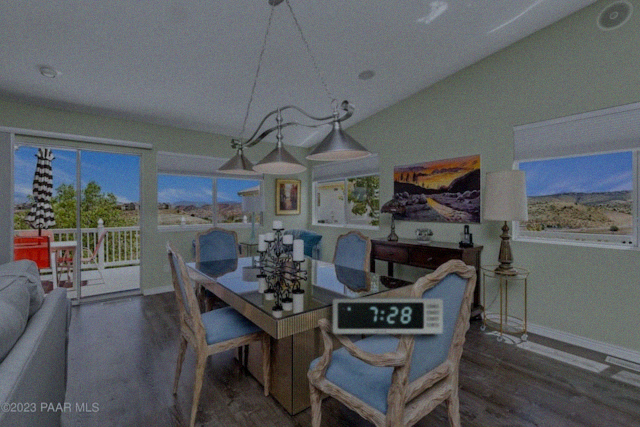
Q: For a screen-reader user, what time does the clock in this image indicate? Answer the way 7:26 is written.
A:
7:28
